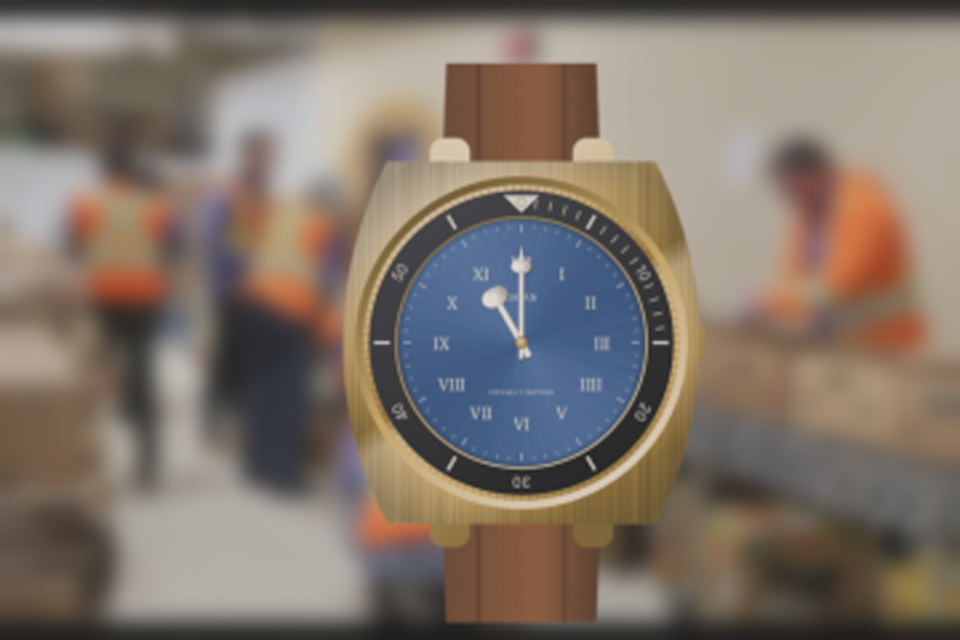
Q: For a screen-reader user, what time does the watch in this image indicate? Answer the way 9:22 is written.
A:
11:00
